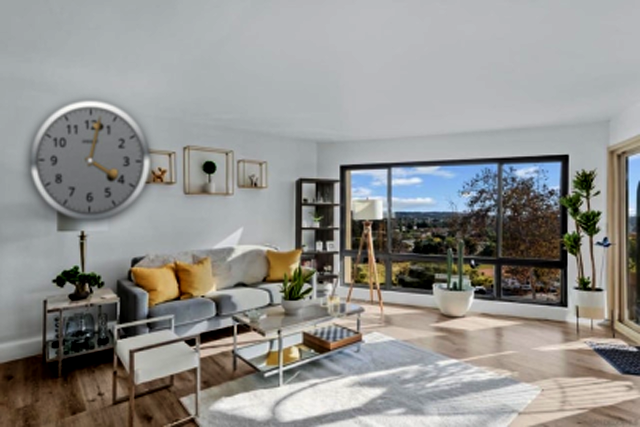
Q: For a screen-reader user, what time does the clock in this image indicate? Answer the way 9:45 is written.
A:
4:02
